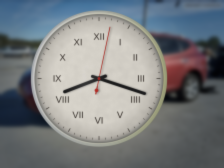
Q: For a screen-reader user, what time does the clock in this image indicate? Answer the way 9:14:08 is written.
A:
8:18:02
